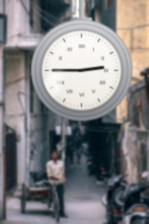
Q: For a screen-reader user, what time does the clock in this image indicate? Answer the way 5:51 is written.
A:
2:45
